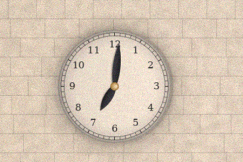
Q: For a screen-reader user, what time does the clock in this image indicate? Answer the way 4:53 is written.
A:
7:01
